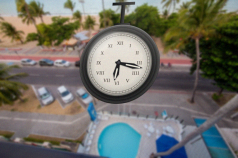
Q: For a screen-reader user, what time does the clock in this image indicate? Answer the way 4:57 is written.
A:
6:17
